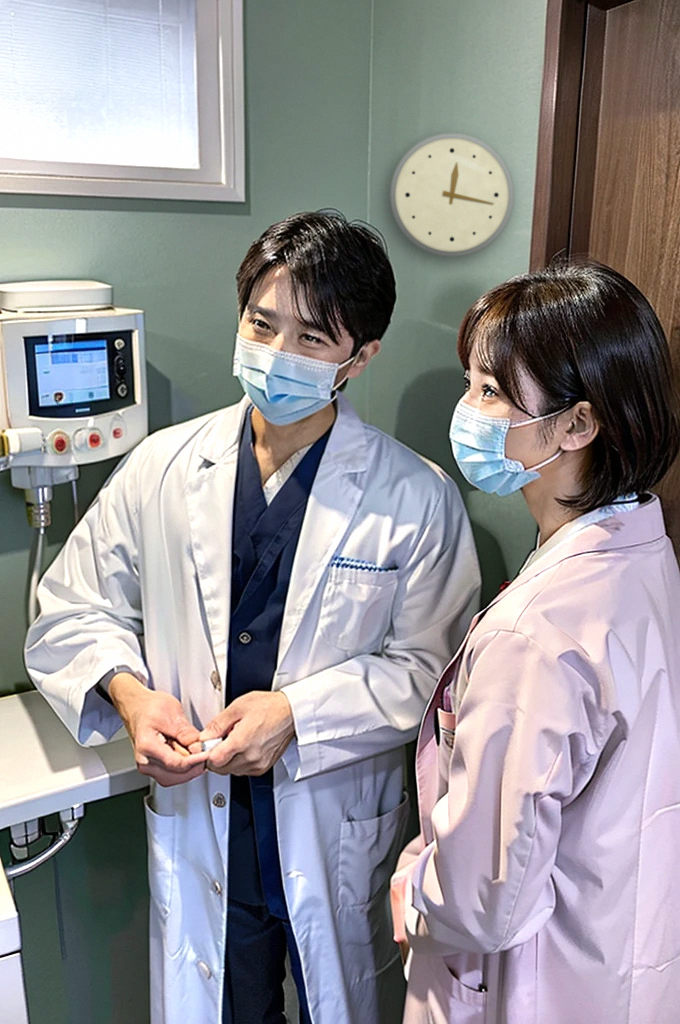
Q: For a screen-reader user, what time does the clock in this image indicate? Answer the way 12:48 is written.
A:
12:17
